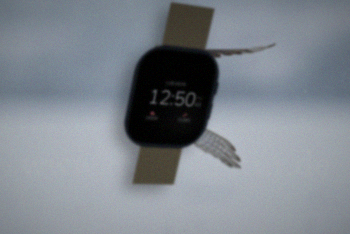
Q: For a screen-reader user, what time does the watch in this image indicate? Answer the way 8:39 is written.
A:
12:50
